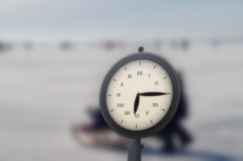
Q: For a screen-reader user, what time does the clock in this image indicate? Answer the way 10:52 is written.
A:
6:15
